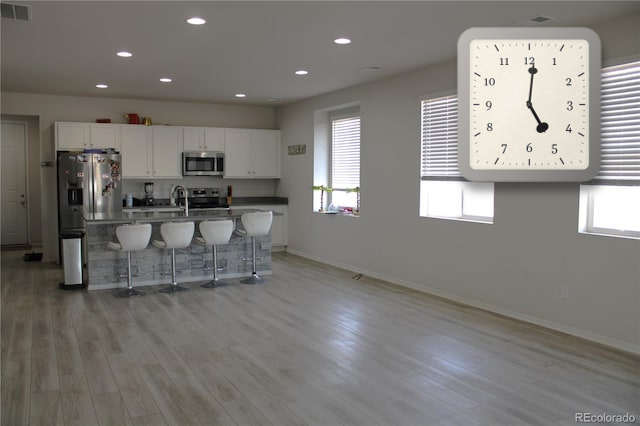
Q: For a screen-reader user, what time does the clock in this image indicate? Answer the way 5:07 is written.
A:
5:01
